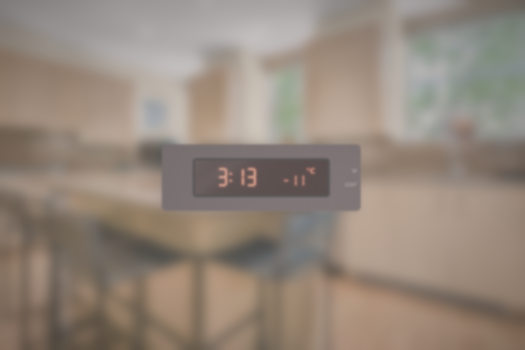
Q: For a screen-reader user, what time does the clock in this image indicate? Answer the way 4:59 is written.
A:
3:13
